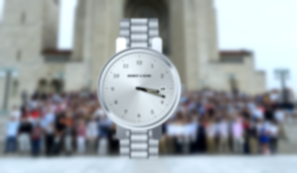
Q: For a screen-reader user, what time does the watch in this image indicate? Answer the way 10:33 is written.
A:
3:18
